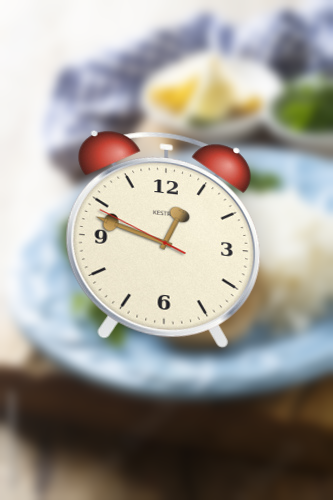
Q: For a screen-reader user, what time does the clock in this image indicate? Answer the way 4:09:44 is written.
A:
12:47:49
